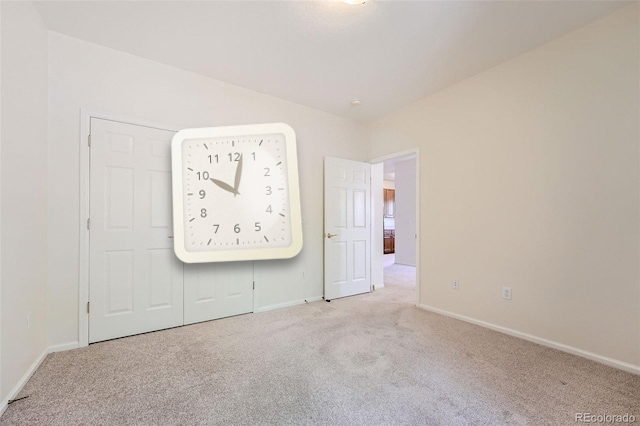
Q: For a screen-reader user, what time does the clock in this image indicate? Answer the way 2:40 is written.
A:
10:02
